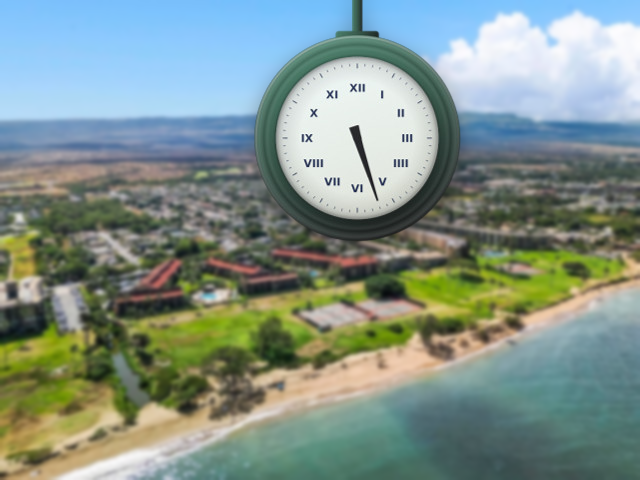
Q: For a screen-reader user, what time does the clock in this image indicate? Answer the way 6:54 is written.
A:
5:27
